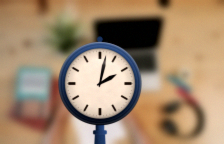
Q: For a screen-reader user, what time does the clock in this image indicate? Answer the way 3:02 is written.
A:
2:02
